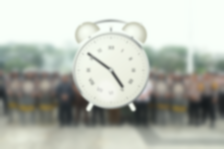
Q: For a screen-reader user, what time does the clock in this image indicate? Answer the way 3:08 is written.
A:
4:51
